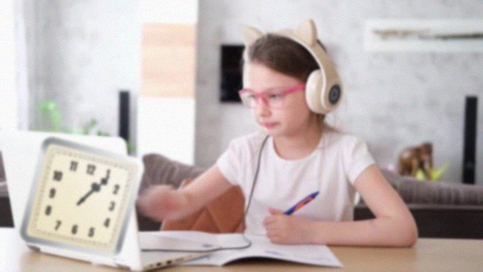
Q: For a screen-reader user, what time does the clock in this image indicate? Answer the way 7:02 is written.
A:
1:06
